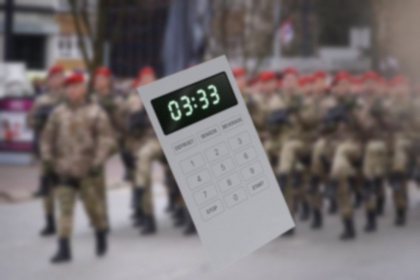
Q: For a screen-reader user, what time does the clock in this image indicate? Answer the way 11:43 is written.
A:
3:33
